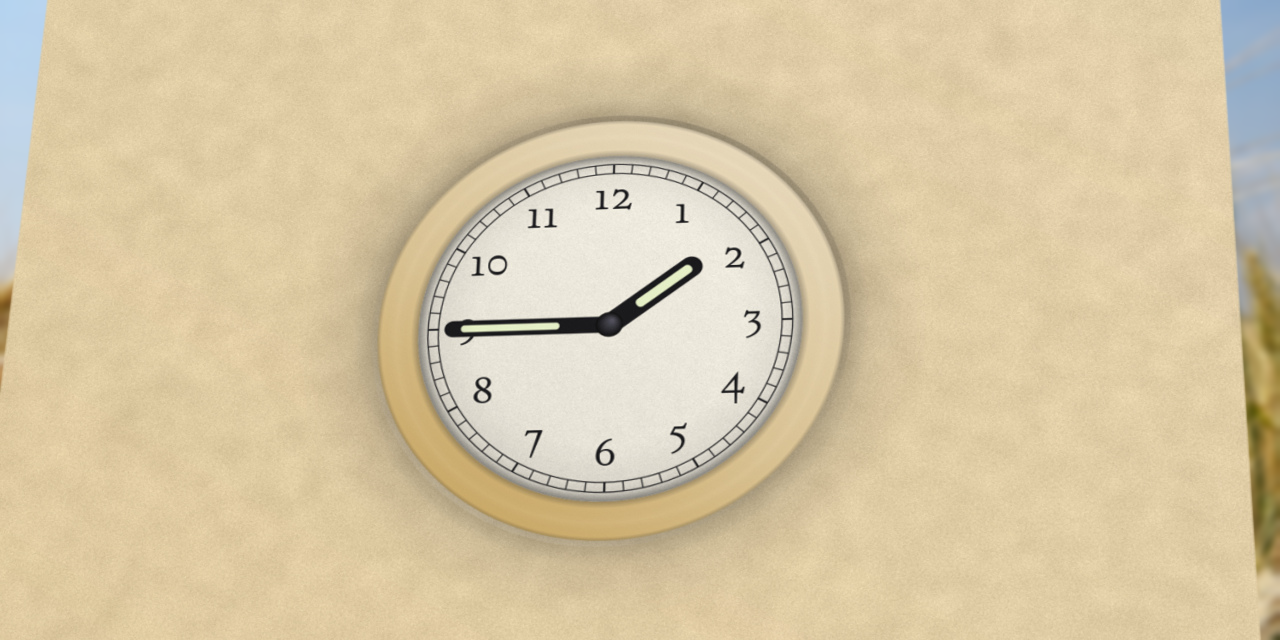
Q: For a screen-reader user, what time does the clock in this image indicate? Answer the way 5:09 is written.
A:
1:45
